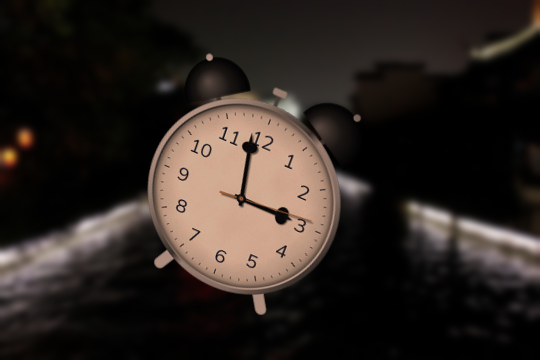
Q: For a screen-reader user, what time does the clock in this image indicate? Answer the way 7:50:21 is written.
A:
2:58:14
